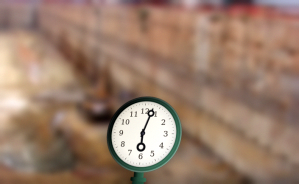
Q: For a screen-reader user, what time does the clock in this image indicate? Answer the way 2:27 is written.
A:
6:03
